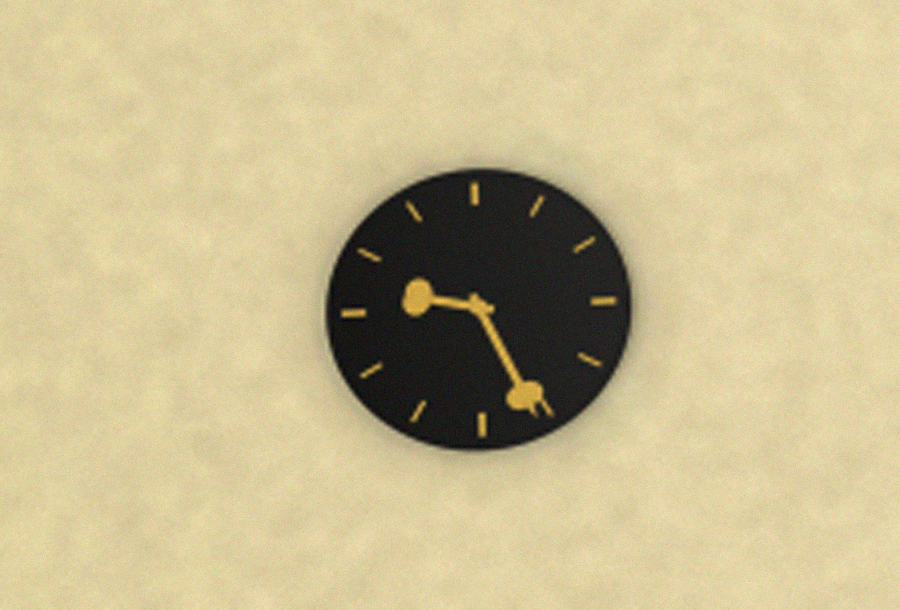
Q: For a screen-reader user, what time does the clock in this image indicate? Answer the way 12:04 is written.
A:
9:26
